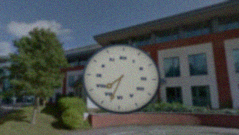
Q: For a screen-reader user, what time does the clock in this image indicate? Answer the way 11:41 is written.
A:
7:33
